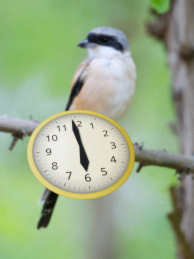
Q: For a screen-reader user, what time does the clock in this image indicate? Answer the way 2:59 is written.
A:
5:59
